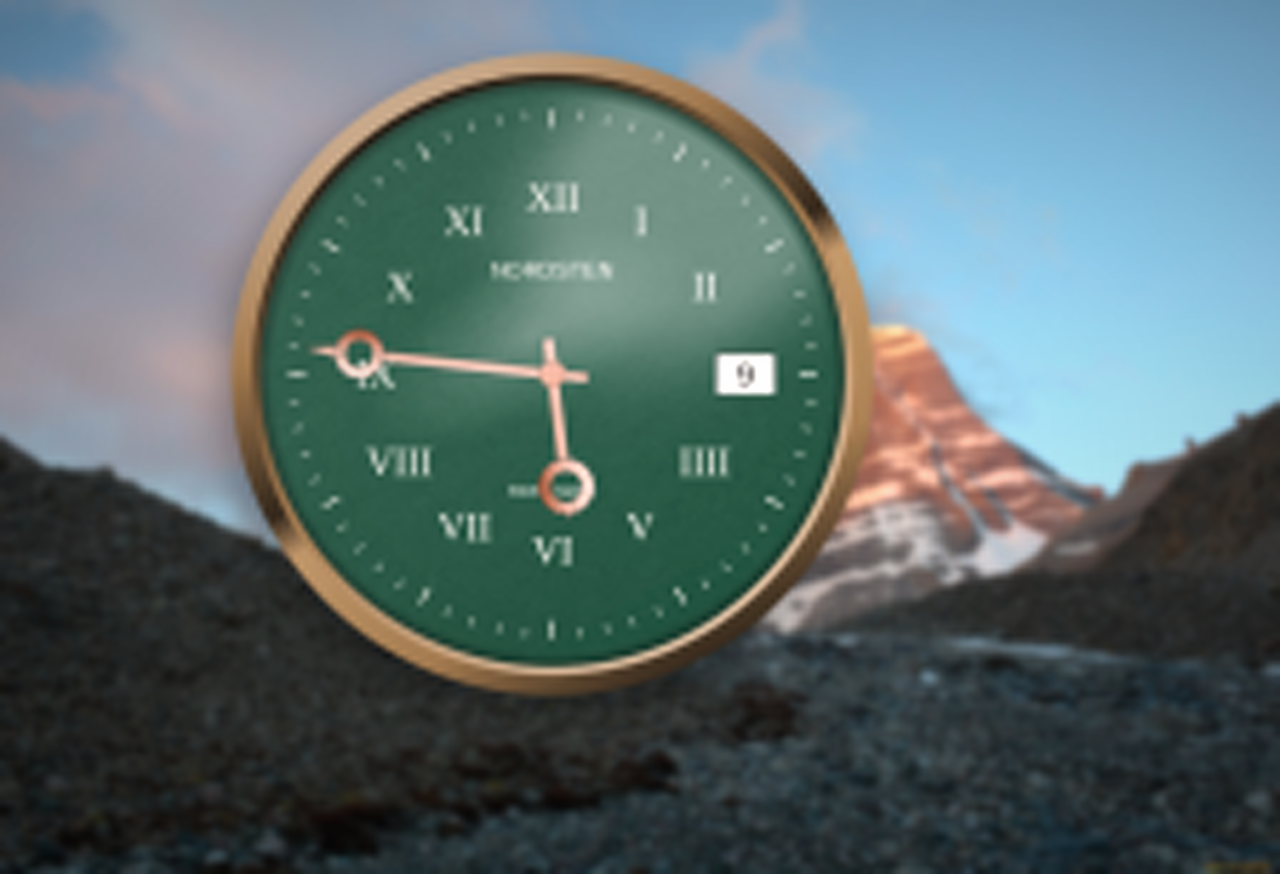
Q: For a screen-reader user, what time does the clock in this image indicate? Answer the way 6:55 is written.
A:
5:46
